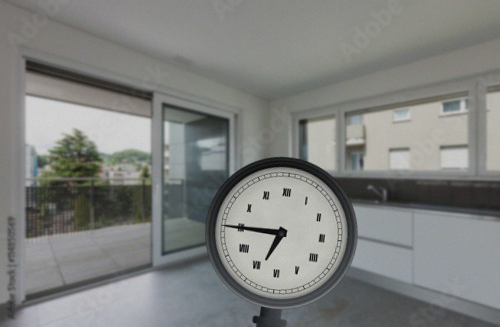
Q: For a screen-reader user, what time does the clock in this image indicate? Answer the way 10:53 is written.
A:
6:45
